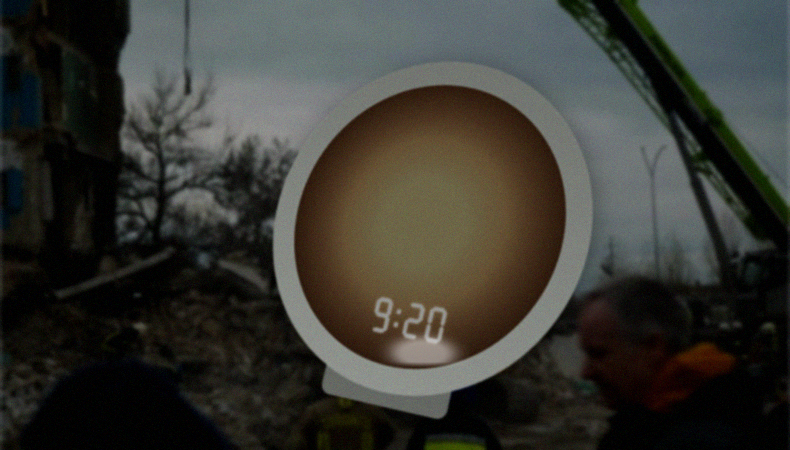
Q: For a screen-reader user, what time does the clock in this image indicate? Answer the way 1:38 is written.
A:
9:20
